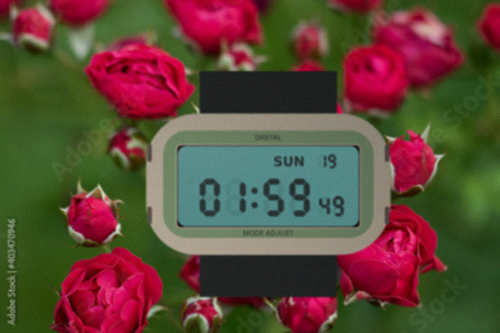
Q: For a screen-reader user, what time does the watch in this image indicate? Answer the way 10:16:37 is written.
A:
1:59:49
